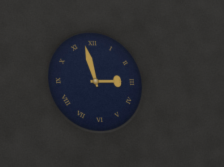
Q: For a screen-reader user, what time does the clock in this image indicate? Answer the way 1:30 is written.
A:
2:58
